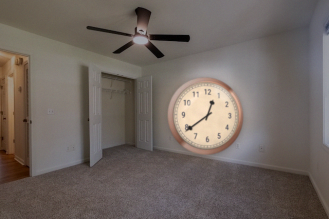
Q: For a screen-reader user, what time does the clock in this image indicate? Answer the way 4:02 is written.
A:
12:39
